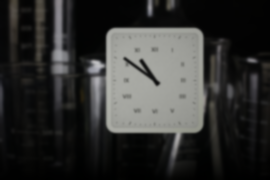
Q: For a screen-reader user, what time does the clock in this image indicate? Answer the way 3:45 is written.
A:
10:51
